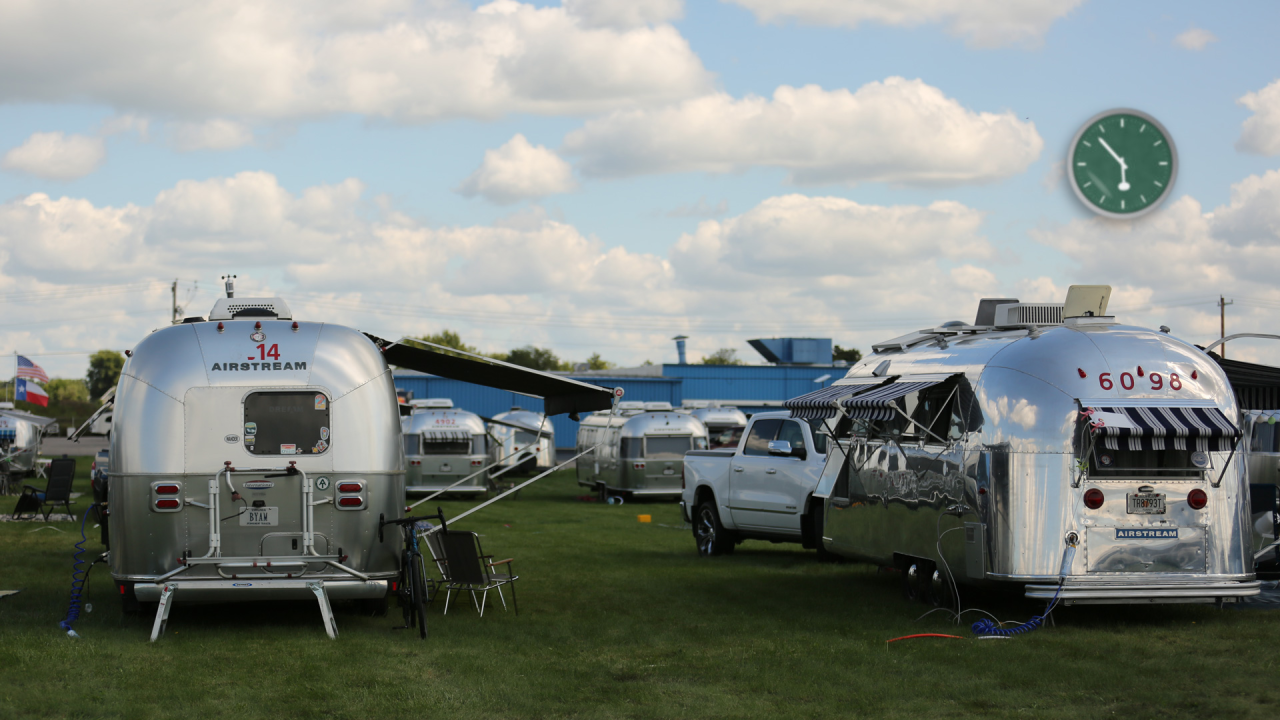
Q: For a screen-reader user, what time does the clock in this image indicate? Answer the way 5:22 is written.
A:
5:53
